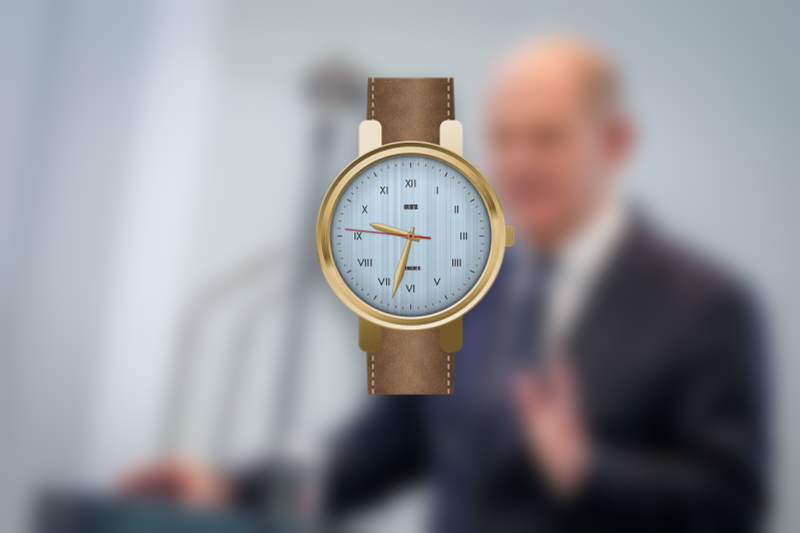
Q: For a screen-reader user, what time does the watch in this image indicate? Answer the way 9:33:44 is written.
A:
9:32:46
